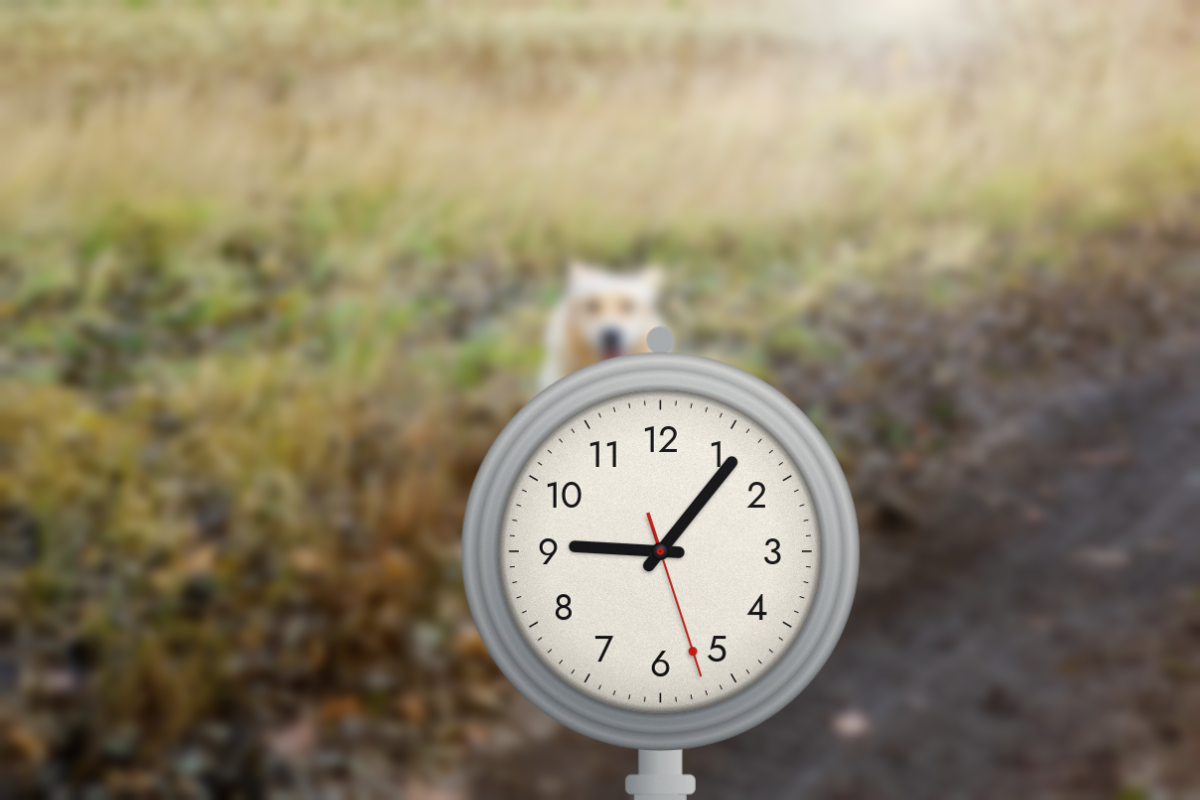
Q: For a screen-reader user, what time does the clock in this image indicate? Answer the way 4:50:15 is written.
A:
9:06:27
